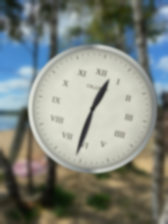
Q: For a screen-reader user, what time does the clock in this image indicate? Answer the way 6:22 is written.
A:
12:31
